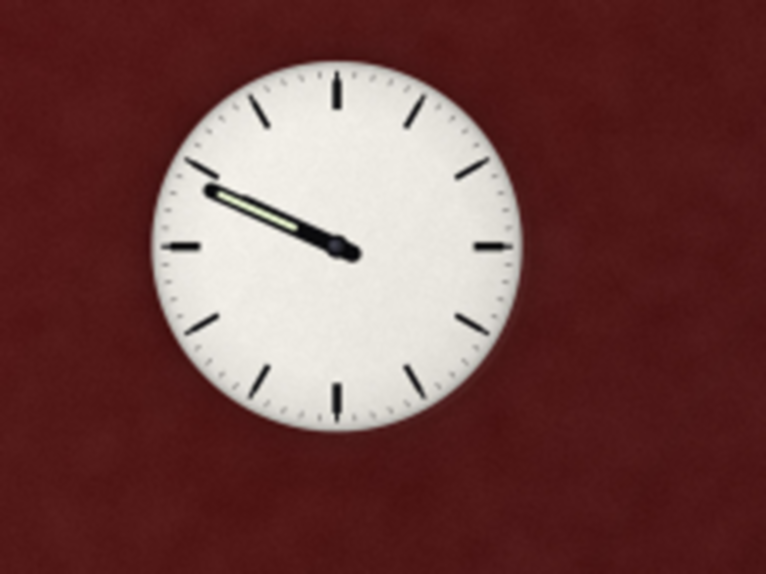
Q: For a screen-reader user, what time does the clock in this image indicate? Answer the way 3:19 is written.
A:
9:49
